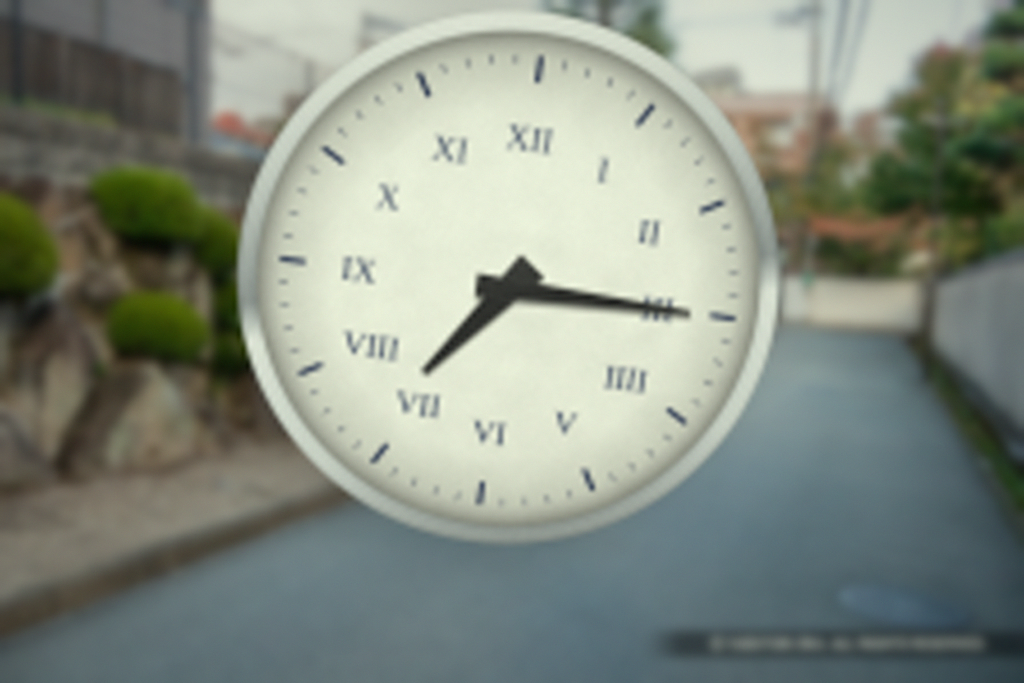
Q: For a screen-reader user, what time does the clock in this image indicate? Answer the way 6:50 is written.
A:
7:15
